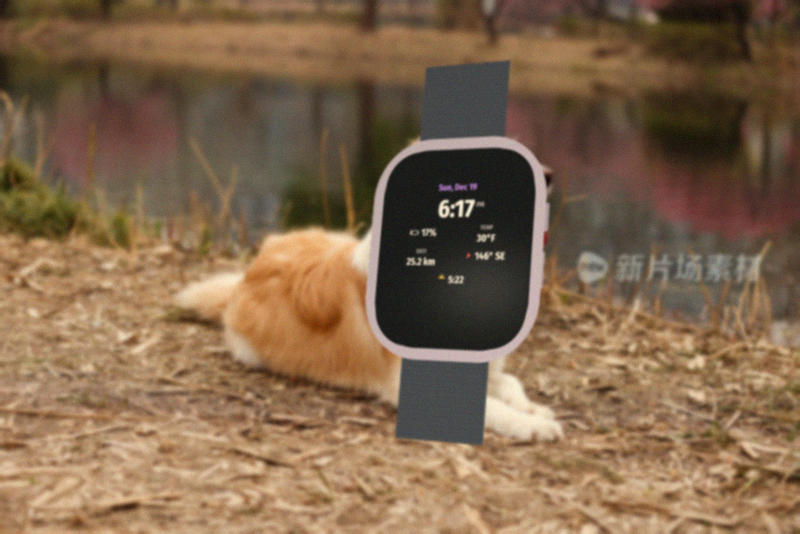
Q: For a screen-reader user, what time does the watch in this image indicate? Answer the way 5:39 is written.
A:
6:17
